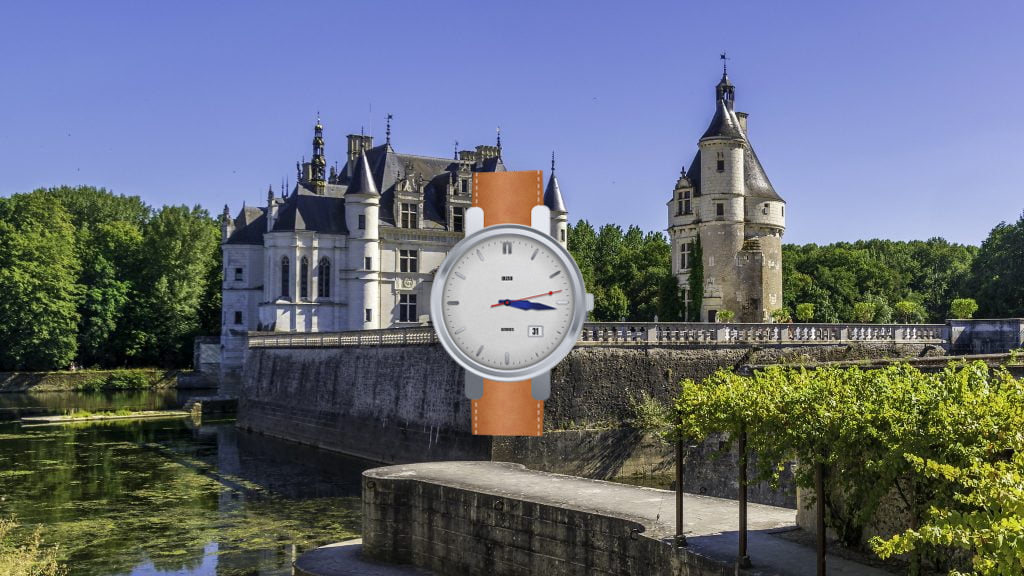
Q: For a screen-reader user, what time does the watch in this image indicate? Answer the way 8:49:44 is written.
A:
3:16:13
